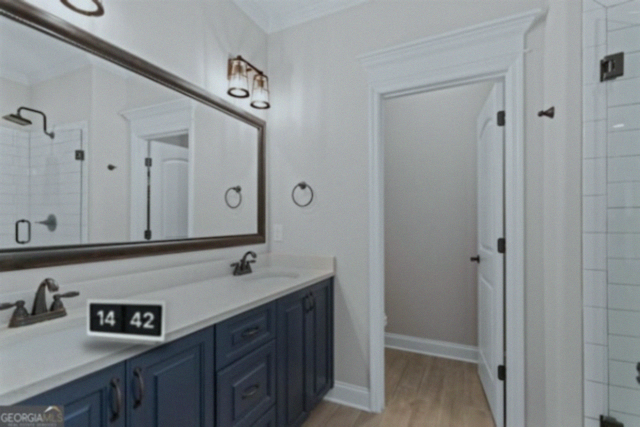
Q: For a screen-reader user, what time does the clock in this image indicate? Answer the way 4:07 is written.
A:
14:42
